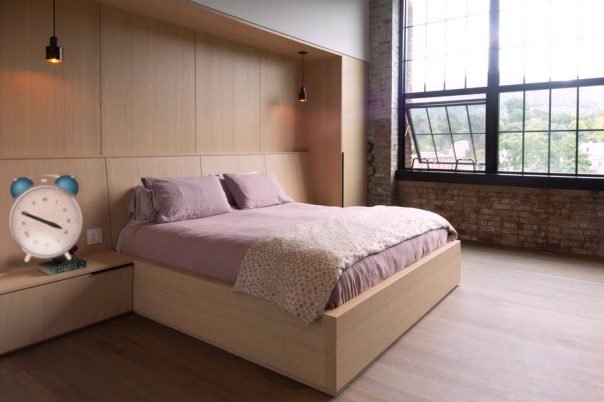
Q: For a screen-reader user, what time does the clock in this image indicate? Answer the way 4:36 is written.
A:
3:49
